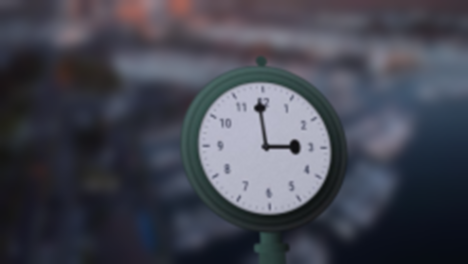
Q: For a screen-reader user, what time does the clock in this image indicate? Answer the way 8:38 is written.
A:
2:59
